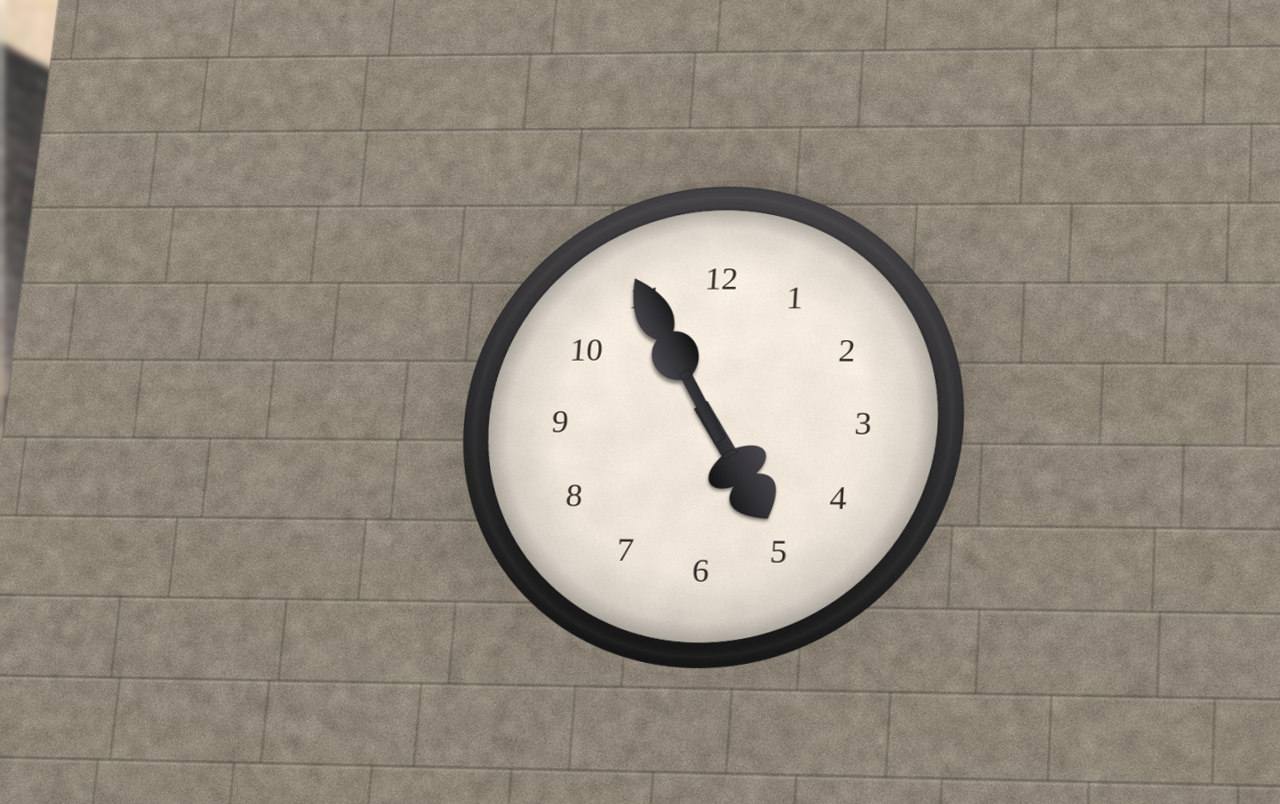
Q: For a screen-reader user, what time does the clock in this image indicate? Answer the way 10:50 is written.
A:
4:55
